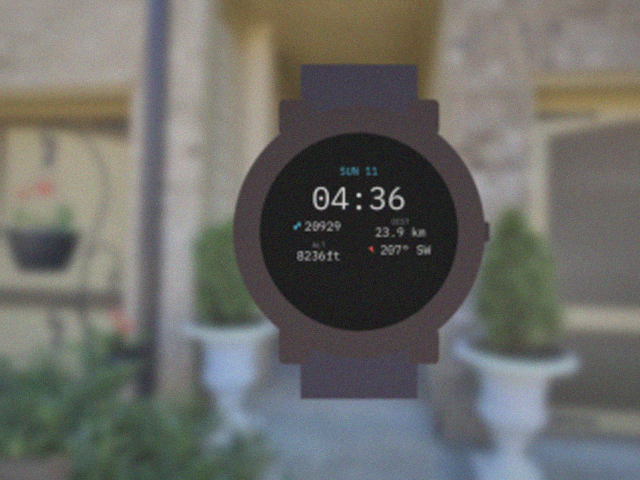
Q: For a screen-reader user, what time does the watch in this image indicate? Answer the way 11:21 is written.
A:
4:36
